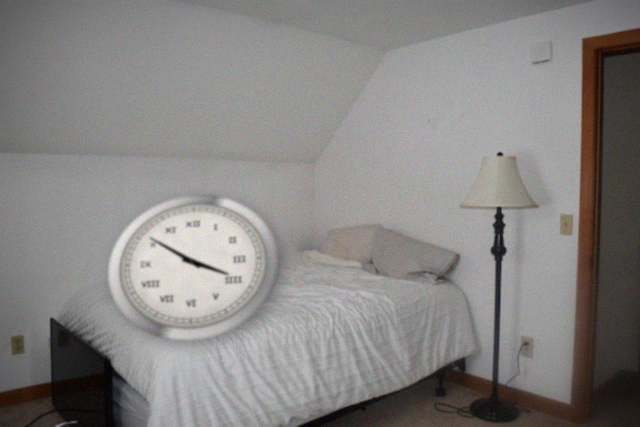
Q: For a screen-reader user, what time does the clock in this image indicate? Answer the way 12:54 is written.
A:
3:51
